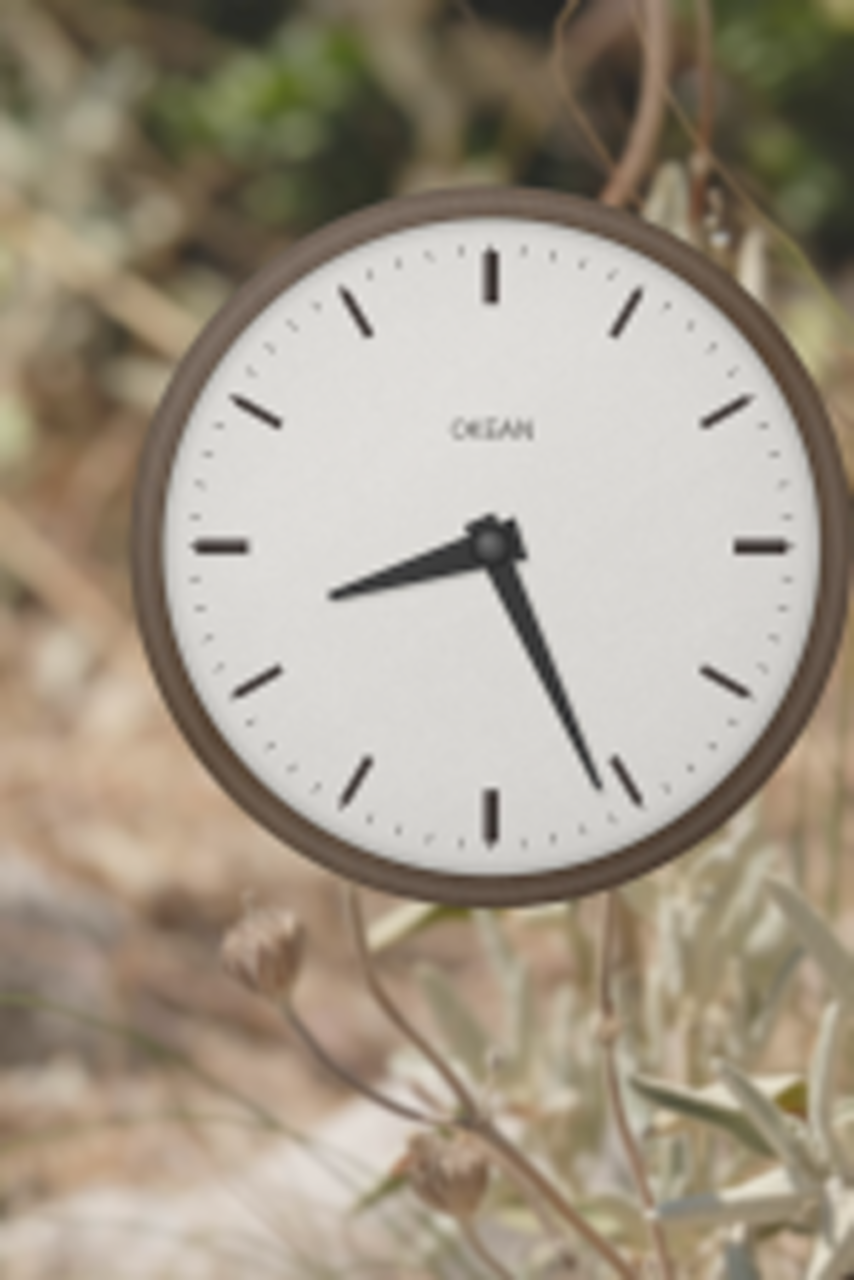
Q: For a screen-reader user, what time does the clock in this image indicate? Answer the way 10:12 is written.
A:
8:26
